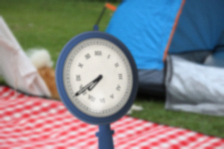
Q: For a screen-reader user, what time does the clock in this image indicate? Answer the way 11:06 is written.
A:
7:40
